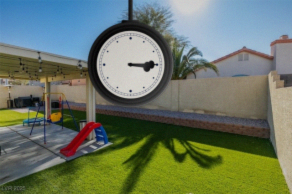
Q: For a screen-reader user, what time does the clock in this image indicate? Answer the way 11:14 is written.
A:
3:15
